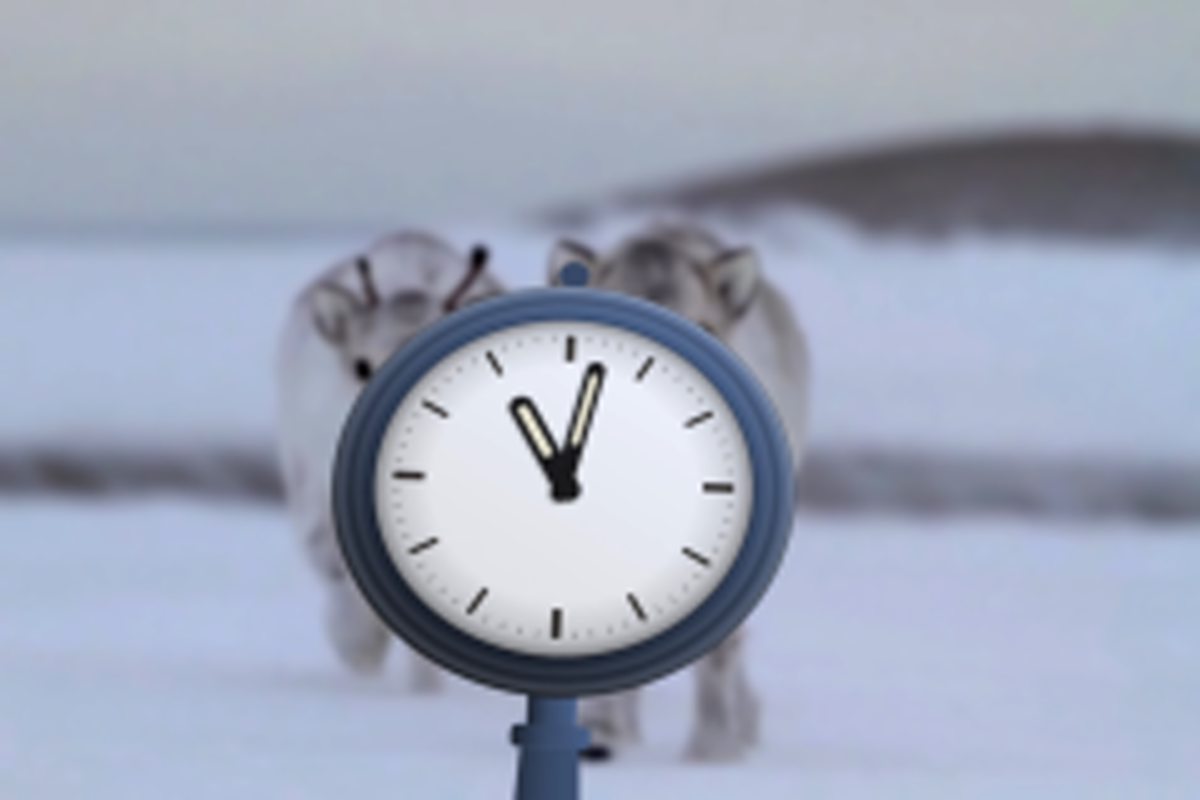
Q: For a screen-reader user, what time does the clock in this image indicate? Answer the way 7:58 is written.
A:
11:02
